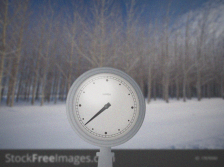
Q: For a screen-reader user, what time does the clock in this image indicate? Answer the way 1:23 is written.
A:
7:38
